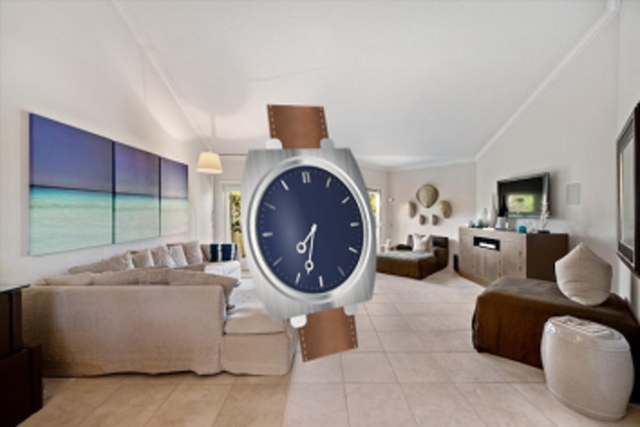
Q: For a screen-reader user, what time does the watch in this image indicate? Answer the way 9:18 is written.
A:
7:33
